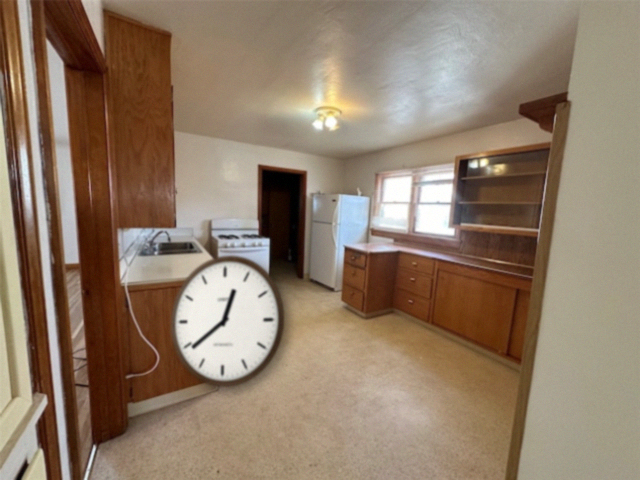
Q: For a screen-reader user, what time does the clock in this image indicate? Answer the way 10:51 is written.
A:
12:39
